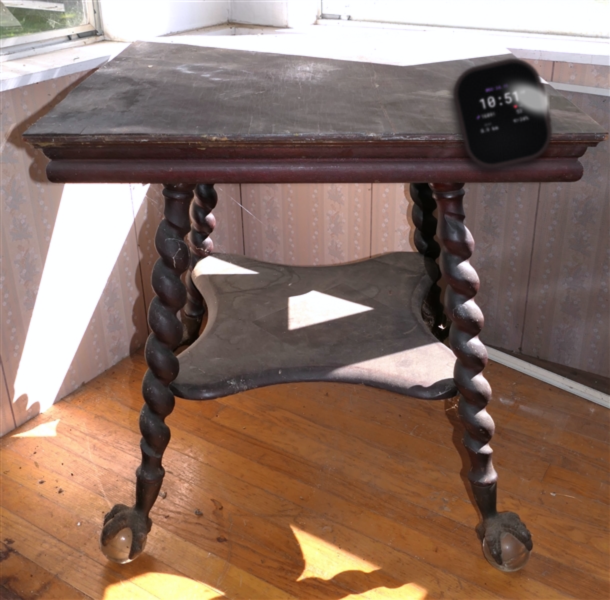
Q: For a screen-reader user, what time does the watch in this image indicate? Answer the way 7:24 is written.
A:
10:51
